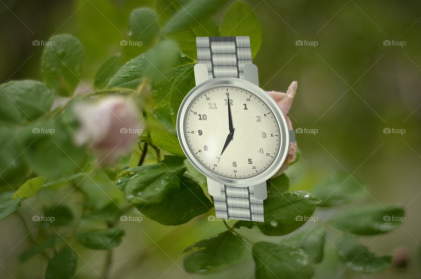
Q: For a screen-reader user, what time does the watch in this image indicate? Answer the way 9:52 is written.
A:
7:00
